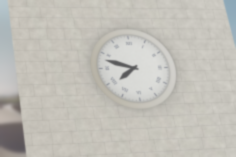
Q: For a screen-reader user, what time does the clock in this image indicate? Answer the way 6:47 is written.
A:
7:48
